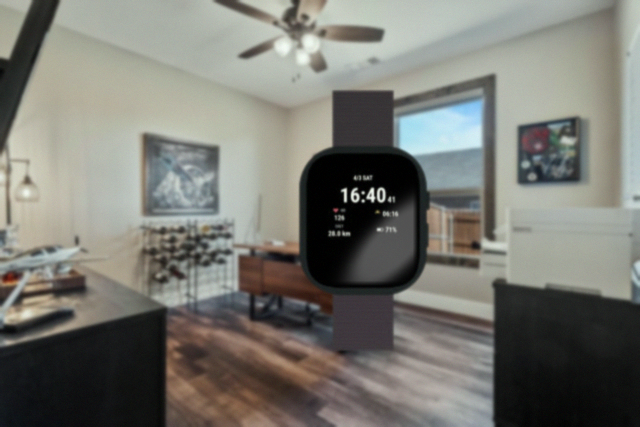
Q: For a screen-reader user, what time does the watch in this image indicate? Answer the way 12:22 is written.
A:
16:40
